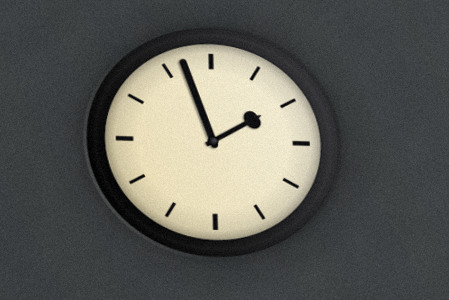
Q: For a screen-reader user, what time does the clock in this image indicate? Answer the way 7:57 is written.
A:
1:57
